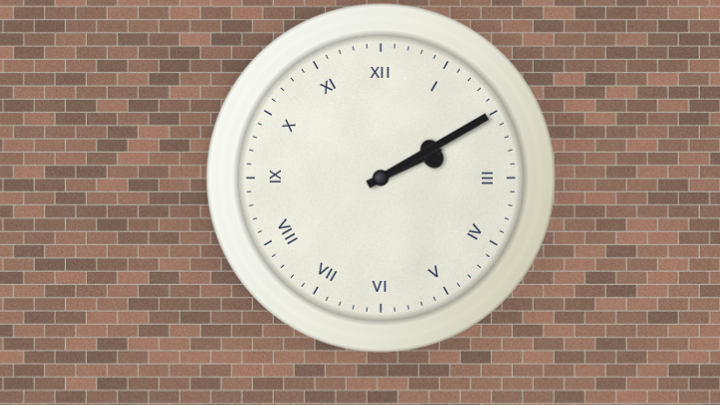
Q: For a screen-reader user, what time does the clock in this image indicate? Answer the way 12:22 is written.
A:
2:10
